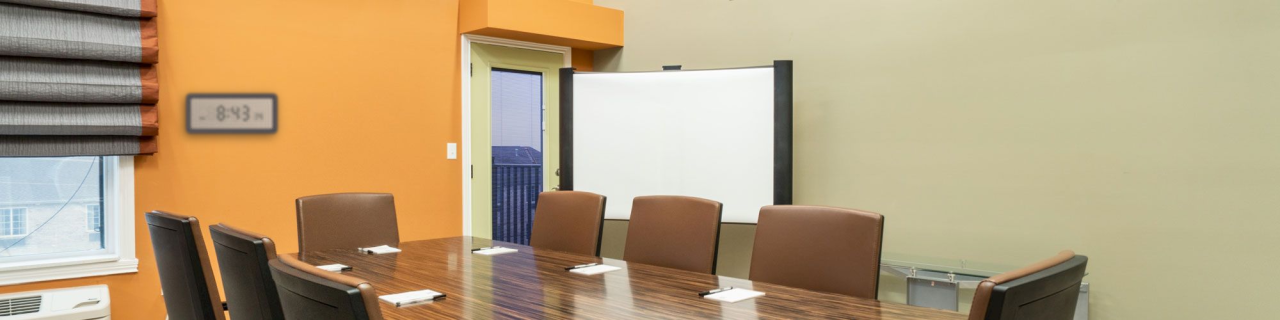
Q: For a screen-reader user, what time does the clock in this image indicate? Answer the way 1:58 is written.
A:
8:43
